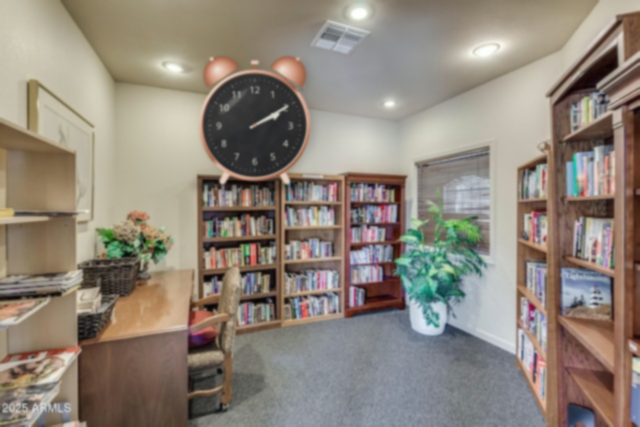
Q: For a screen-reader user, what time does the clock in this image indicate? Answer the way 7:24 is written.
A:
2:10
